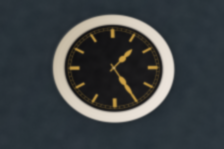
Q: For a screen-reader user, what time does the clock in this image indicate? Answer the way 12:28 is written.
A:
1:25
